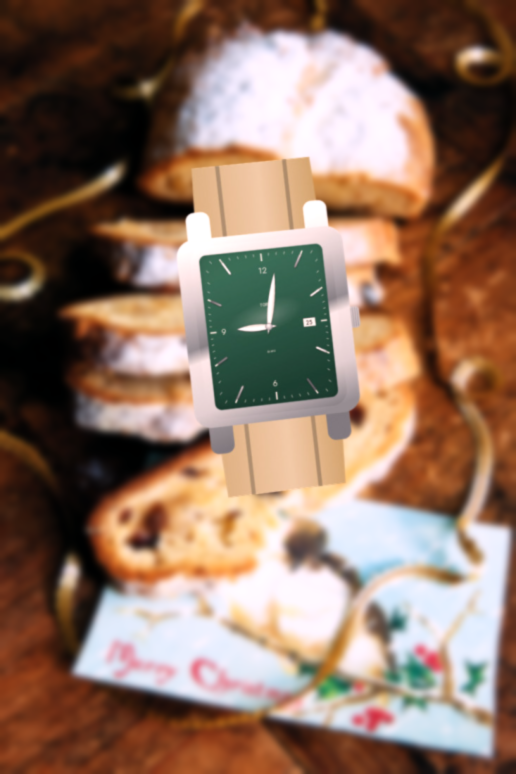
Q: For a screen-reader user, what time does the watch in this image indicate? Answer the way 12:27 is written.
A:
9:02
